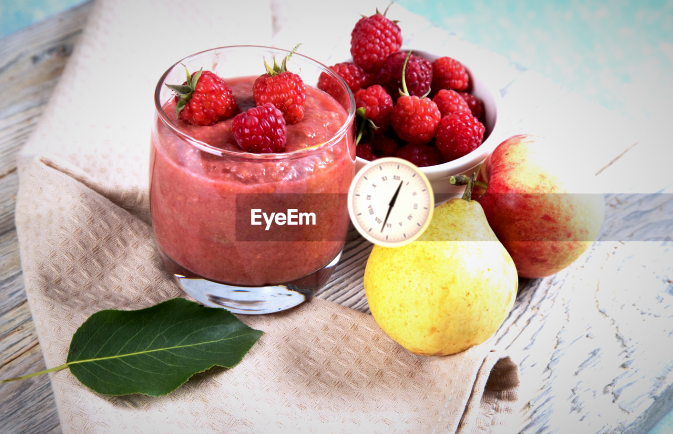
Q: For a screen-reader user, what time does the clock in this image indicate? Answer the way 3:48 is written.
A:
12:32
